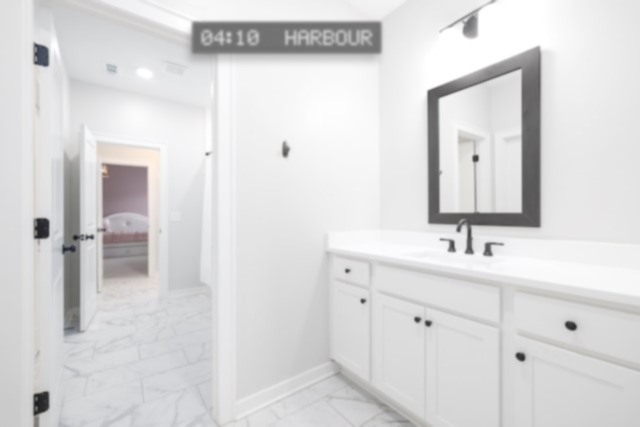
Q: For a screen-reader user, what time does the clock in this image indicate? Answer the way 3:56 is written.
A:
4:10
